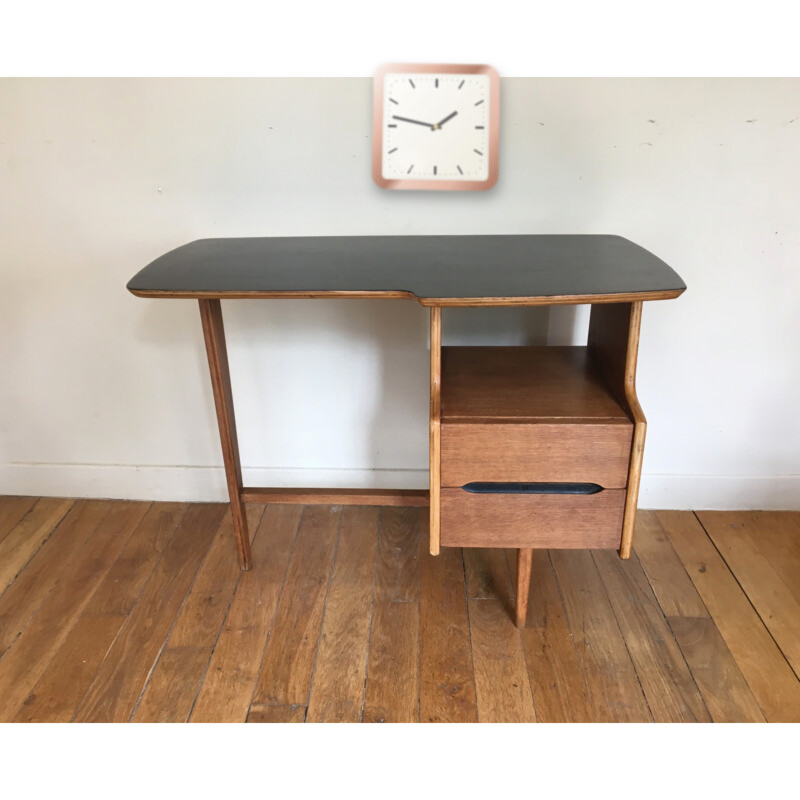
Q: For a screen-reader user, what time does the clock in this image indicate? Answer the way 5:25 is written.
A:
1:47
